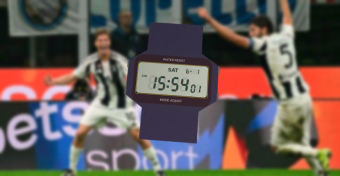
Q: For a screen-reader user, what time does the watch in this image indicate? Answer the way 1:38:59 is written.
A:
15:54:01
